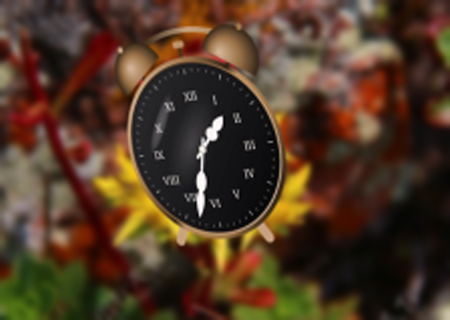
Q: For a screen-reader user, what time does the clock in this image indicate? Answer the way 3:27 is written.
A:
1:33
